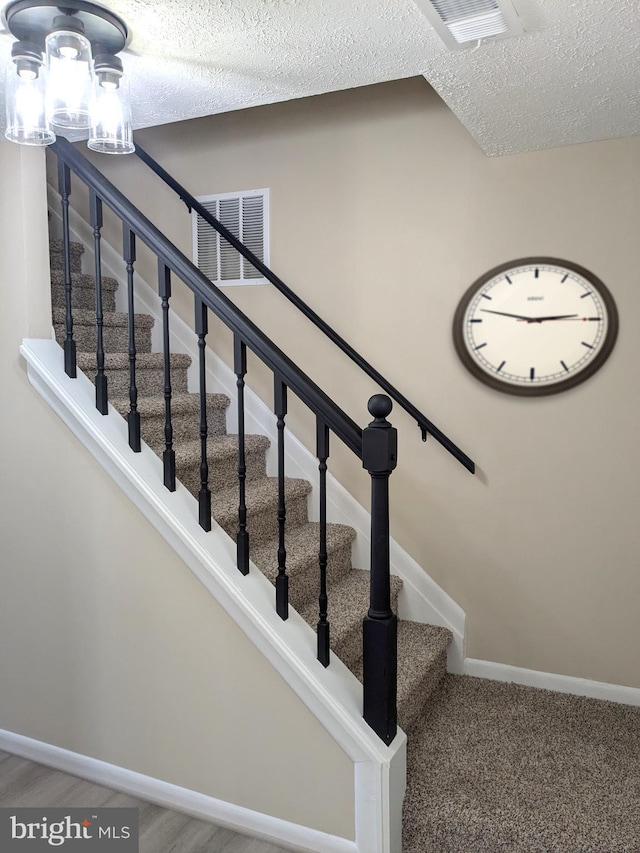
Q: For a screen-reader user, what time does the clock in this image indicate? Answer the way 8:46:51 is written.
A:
2:47:15
